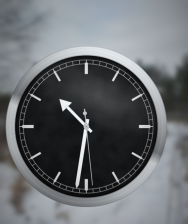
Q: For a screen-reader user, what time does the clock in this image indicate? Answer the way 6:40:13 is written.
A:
10:31:29
